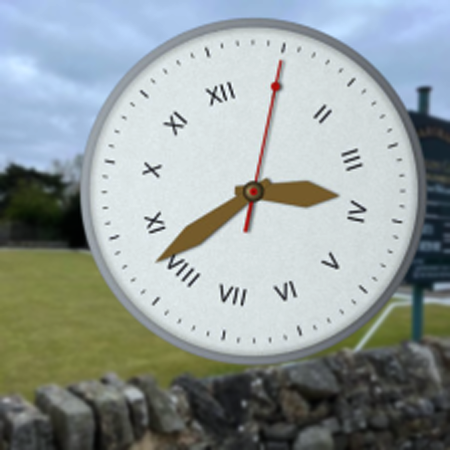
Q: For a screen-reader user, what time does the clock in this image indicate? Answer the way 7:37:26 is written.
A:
3:42:05
